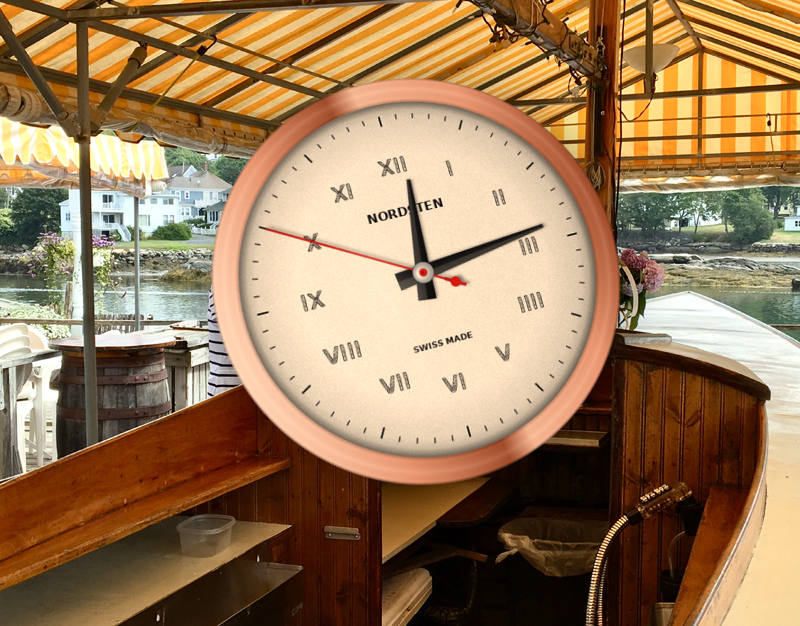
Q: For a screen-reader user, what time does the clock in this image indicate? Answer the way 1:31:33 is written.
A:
12:13:50
